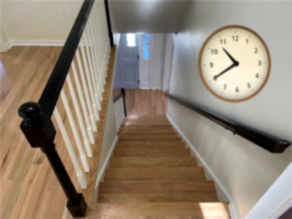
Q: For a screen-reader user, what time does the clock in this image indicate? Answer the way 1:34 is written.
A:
10:40
